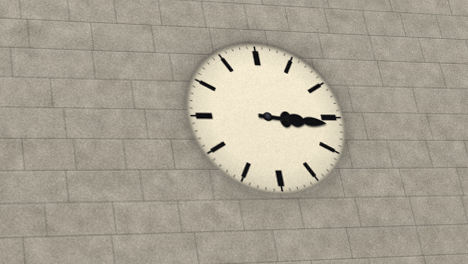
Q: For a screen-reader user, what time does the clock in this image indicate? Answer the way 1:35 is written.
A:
3:16
